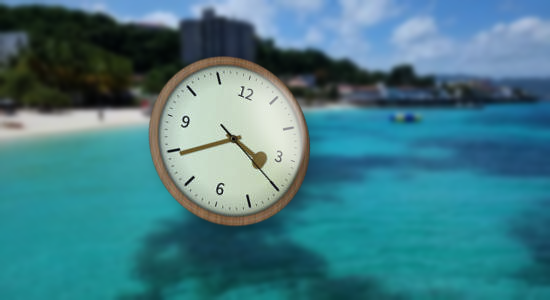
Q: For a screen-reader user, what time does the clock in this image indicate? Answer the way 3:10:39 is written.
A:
3:39:20
